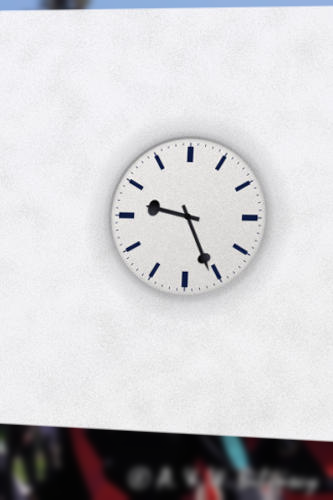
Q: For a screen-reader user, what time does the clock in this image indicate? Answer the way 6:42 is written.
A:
9:26
